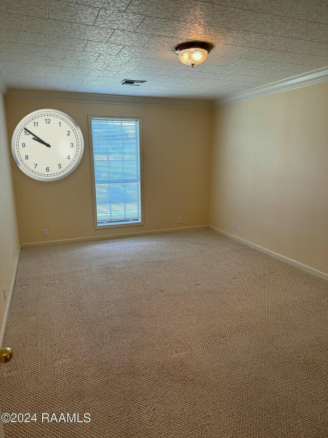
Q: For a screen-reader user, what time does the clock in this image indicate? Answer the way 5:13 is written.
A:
9:51
